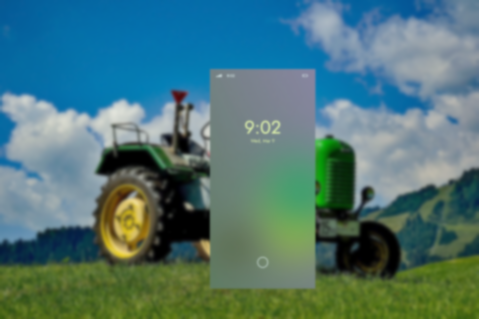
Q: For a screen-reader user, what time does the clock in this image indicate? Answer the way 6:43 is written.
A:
9:02
